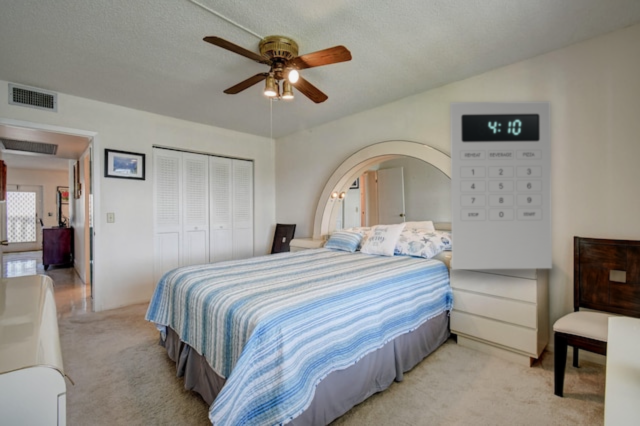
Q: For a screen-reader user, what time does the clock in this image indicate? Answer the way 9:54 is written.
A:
4:10
